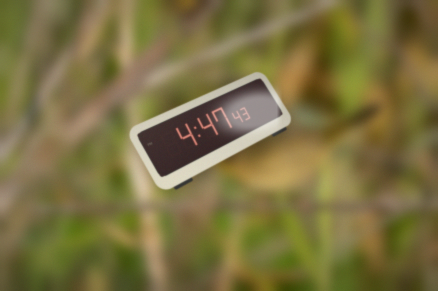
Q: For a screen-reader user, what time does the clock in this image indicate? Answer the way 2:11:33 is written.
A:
4:47:43
